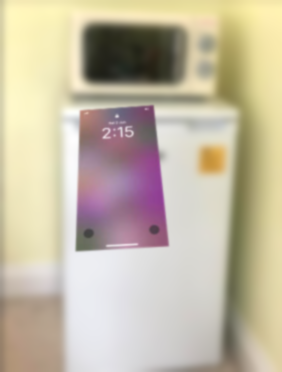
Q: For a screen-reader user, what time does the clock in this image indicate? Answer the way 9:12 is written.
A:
2:15
